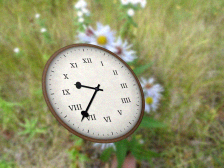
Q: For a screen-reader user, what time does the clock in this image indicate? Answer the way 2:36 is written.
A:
9:37
